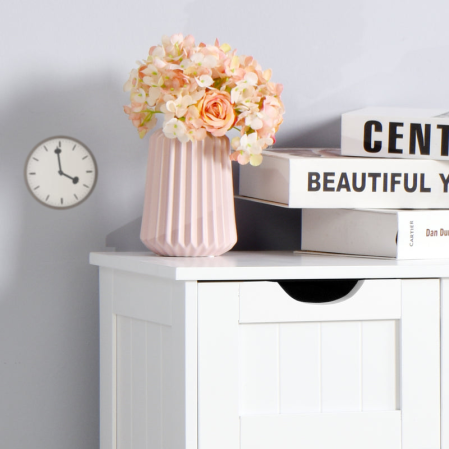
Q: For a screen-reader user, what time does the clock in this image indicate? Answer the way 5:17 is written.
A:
3:59
